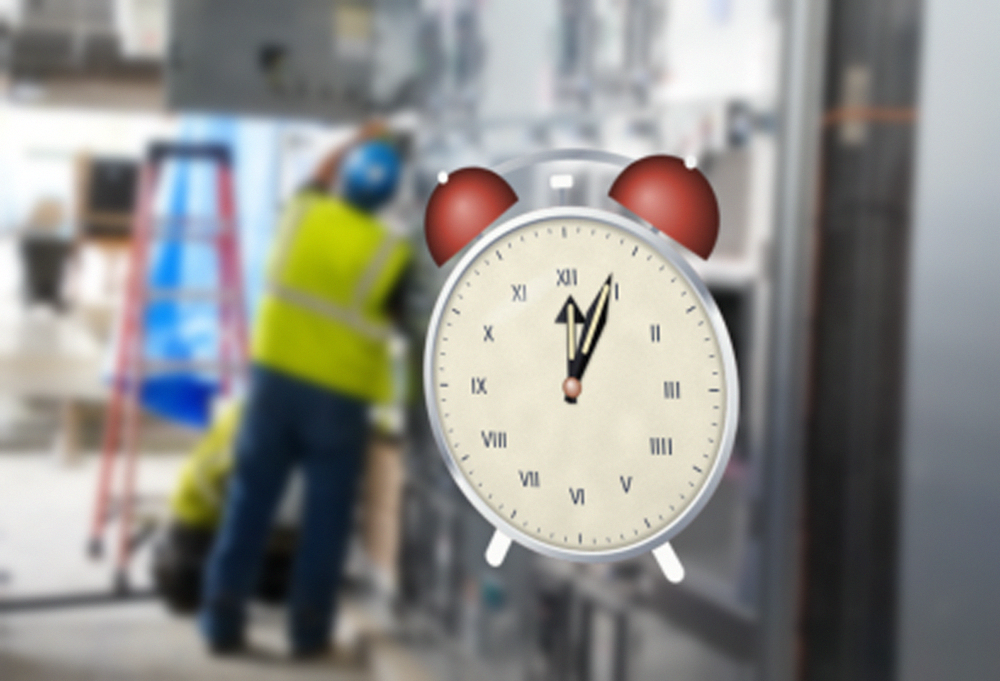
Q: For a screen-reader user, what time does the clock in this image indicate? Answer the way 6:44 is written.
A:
12:04
